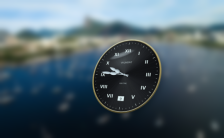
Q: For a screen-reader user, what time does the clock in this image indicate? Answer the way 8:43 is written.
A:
9:46
